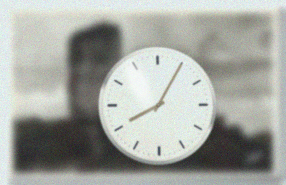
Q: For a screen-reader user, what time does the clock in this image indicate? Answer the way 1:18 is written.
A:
8:05
